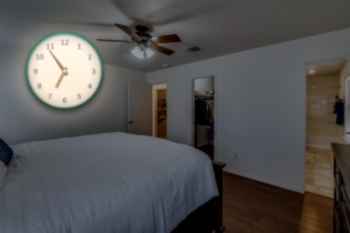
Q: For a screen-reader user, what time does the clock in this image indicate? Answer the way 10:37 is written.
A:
6:54
